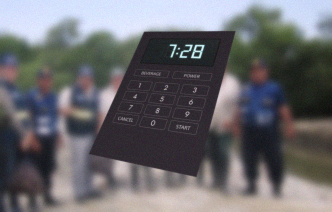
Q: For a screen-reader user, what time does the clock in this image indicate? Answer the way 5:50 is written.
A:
7:28
